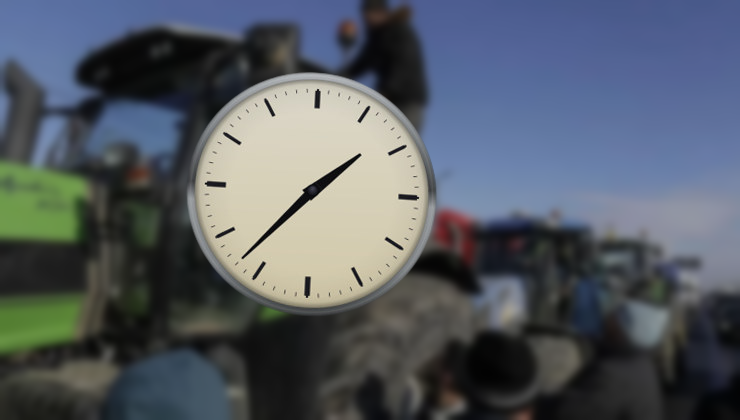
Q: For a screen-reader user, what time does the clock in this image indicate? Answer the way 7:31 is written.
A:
1:37
